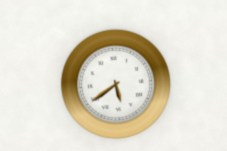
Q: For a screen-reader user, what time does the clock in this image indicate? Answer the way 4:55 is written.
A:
5:40
